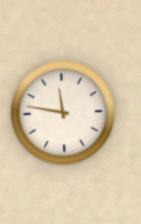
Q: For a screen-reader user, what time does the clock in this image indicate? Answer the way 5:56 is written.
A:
11:47
